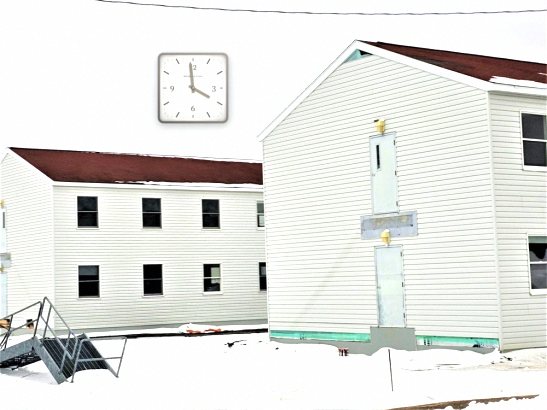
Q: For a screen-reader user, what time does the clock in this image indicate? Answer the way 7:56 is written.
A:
3:59
